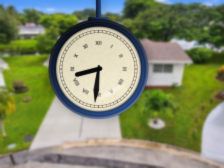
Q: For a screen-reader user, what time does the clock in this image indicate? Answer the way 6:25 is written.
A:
8:31
